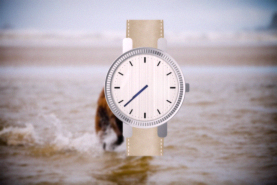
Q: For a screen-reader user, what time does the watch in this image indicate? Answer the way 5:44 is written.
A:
7:38
